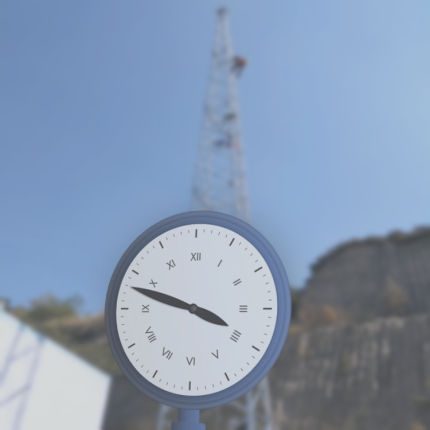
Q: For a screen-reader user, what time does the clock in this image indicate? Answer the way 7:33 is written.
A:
3:48
